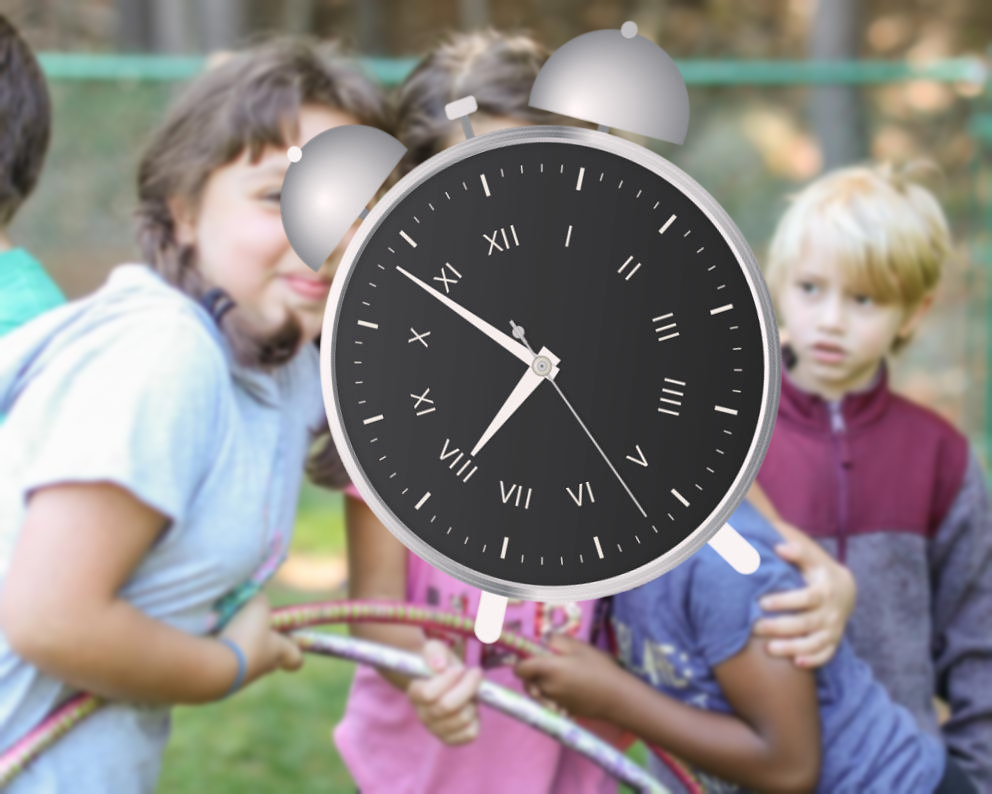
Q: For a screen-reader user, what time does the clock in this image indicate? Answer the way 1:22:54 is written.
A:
7:53:27
